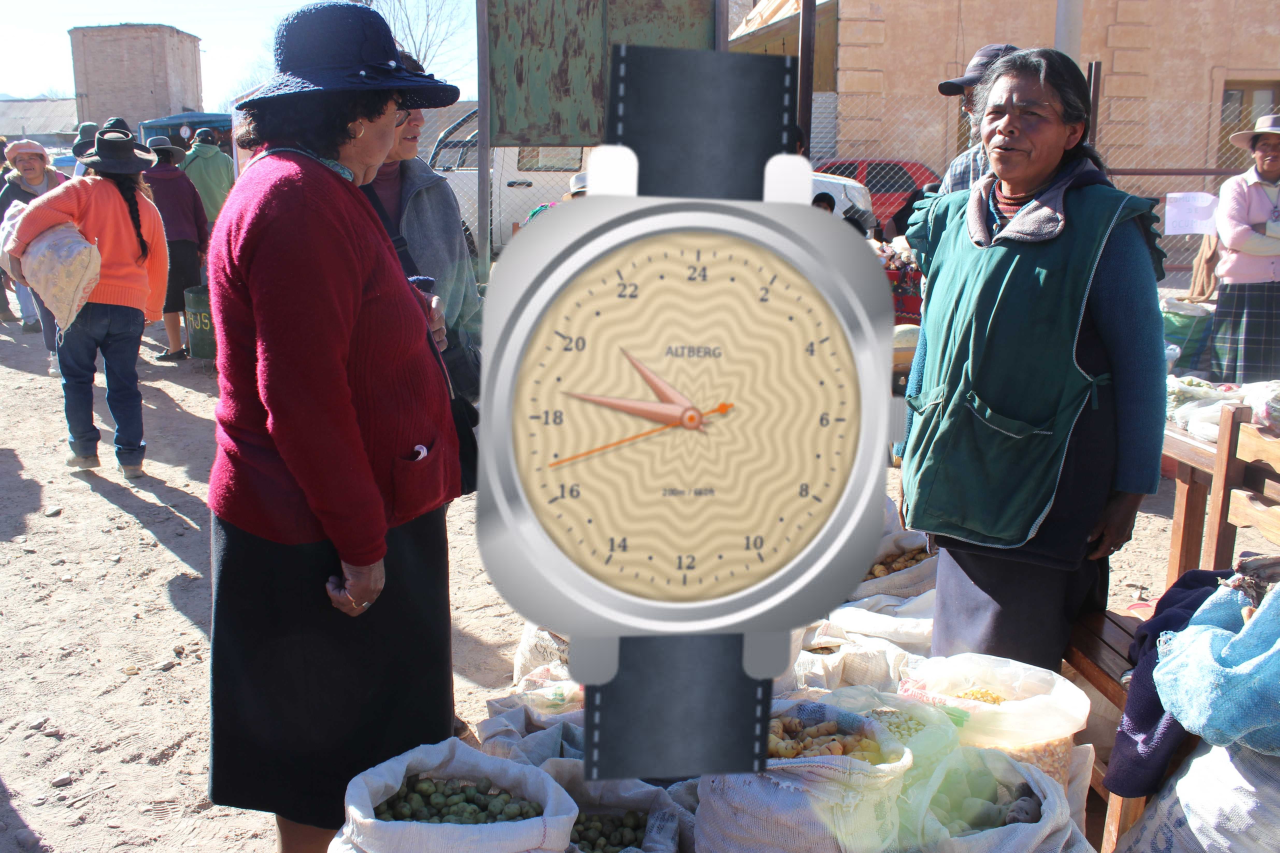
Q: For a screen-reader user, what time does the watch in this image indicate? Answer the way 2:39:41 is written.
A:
20:46:42
